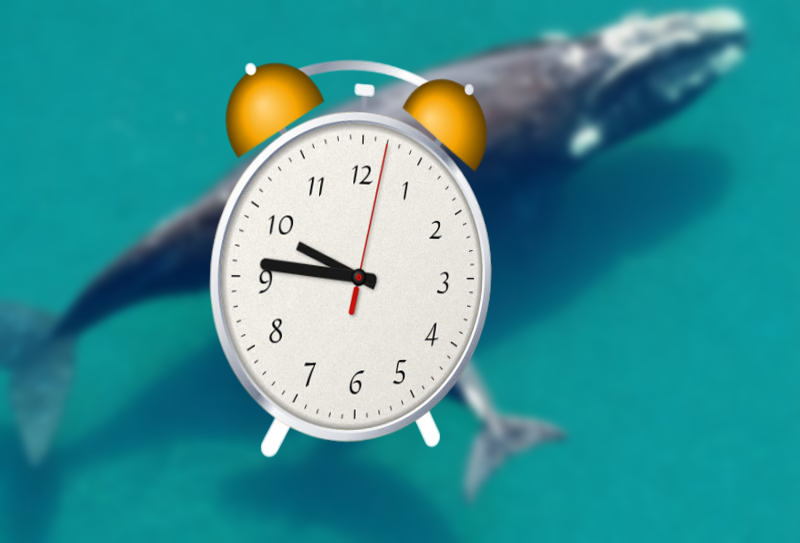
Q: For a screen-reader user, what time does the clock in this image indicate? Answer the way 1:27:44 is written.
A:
9:46:02
